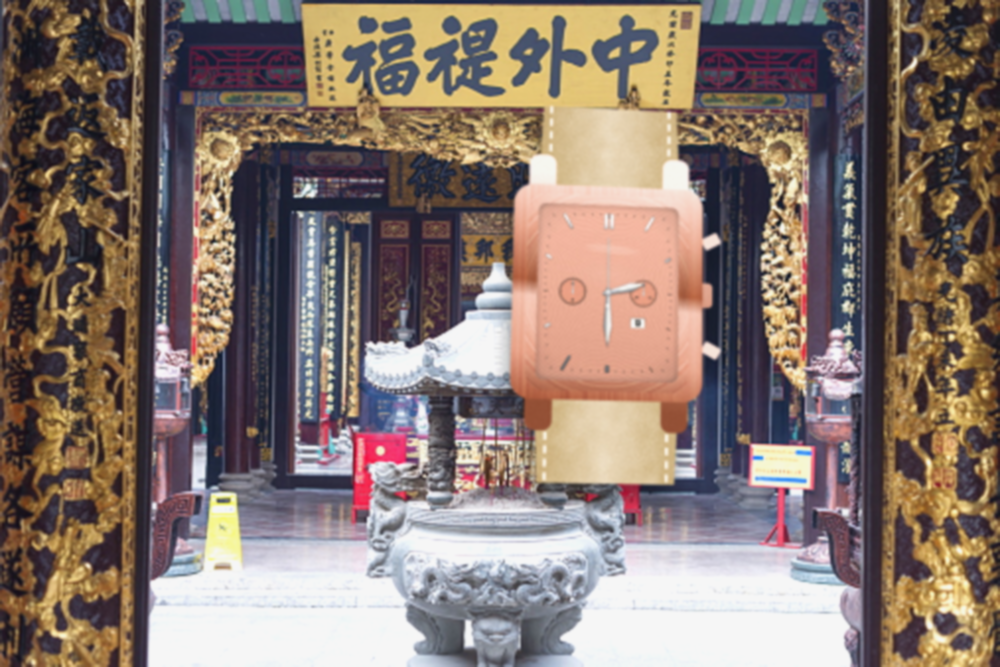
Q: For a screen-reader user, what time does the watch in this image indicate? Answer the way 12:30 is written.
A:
2:30
